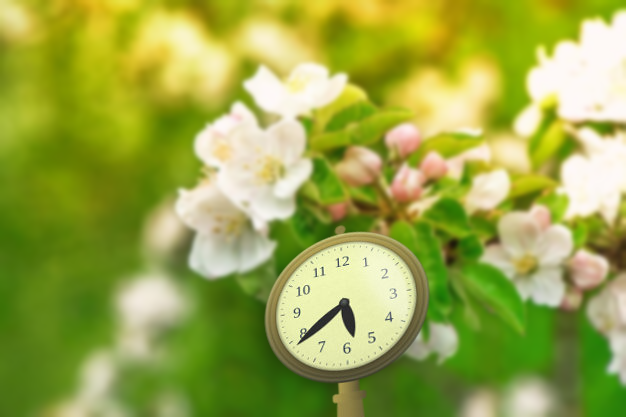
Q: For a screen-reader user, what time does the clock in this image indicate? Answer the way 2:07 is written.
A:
5:39
